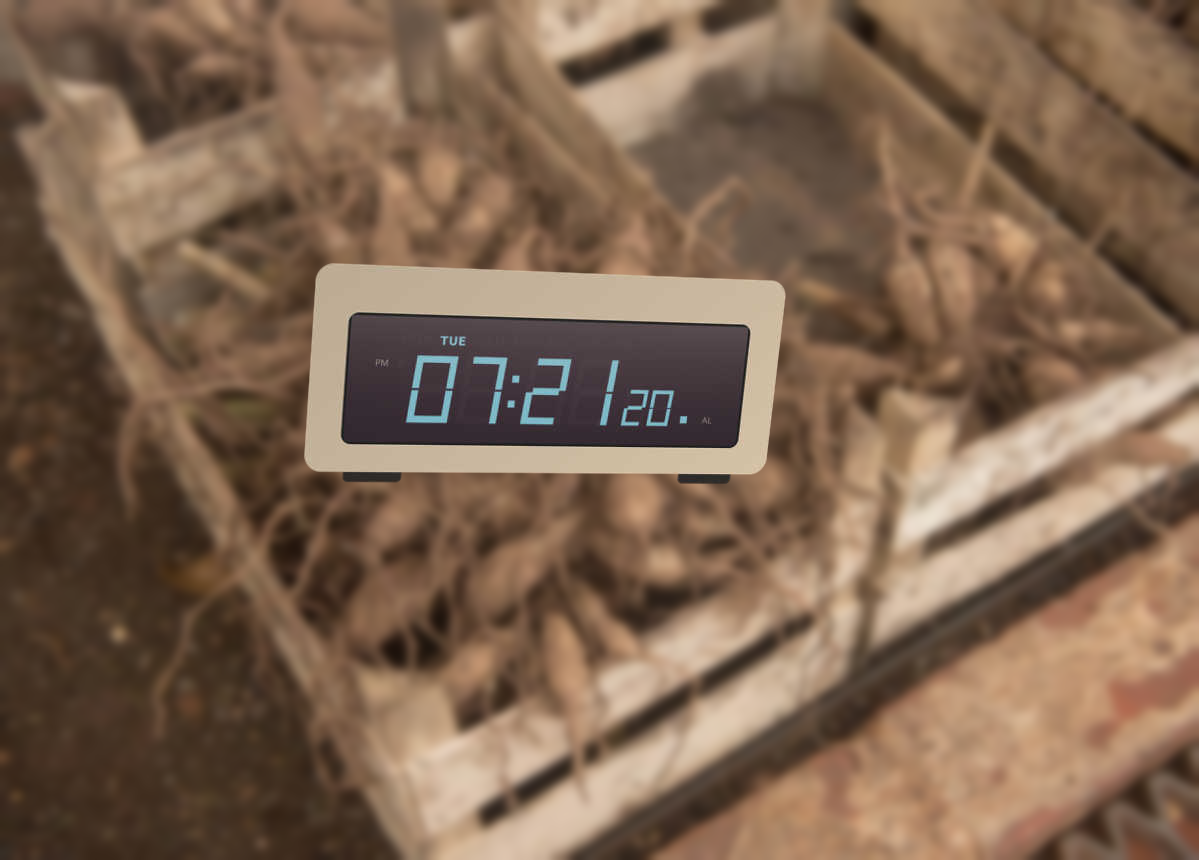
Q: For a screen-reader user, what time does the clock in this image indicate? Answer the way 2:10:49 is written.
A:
7:21:20
